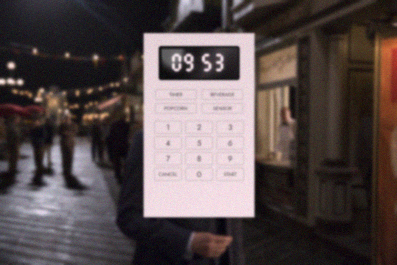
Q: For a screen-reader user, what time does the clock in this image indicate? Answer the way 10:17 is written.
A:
9:53
